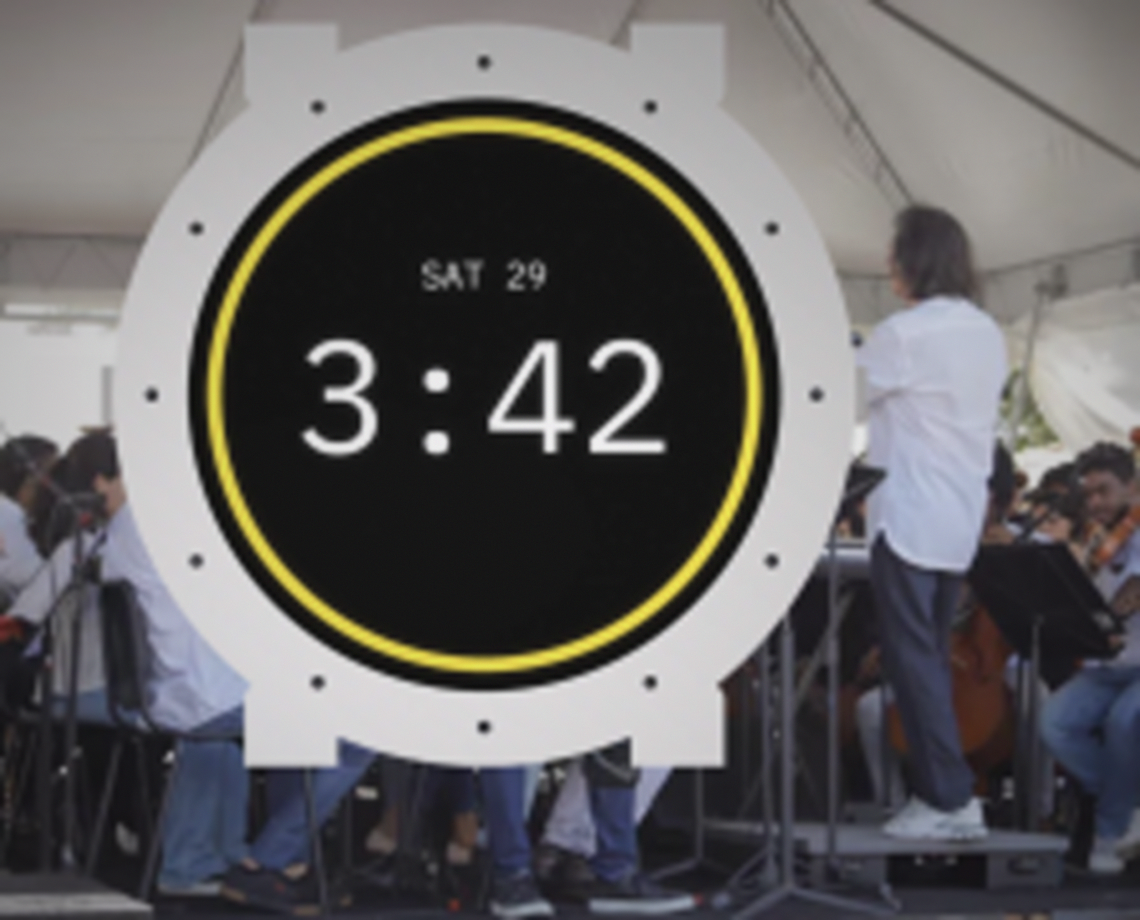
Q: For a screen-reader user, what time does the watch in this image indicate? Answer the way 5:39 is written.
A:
3:42
